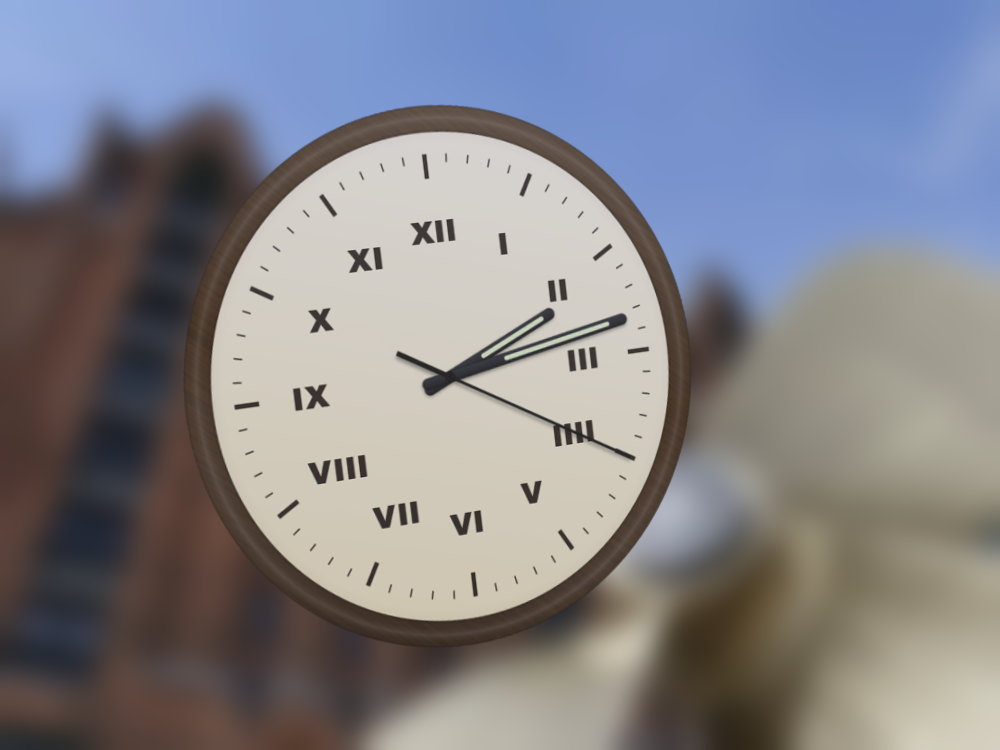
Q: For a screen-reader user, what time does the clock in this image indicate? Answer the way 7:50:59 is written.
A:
2:13:20
